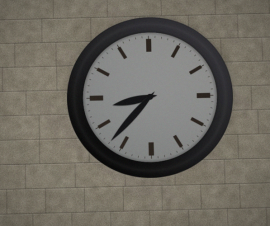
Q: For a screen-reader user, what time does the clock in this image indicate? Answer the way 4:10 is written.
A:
8:37
